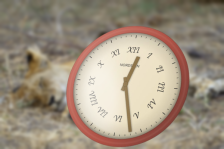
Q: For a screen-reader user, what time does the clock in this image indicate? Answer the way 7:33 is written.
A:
12:27
